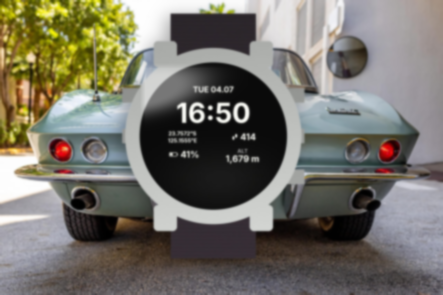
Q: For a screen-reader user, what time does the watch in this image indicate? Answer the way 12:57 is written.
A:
16:50
